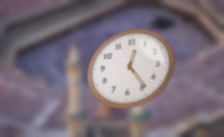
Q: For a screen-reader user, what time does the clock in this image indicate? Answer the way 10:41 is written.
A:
12:24
